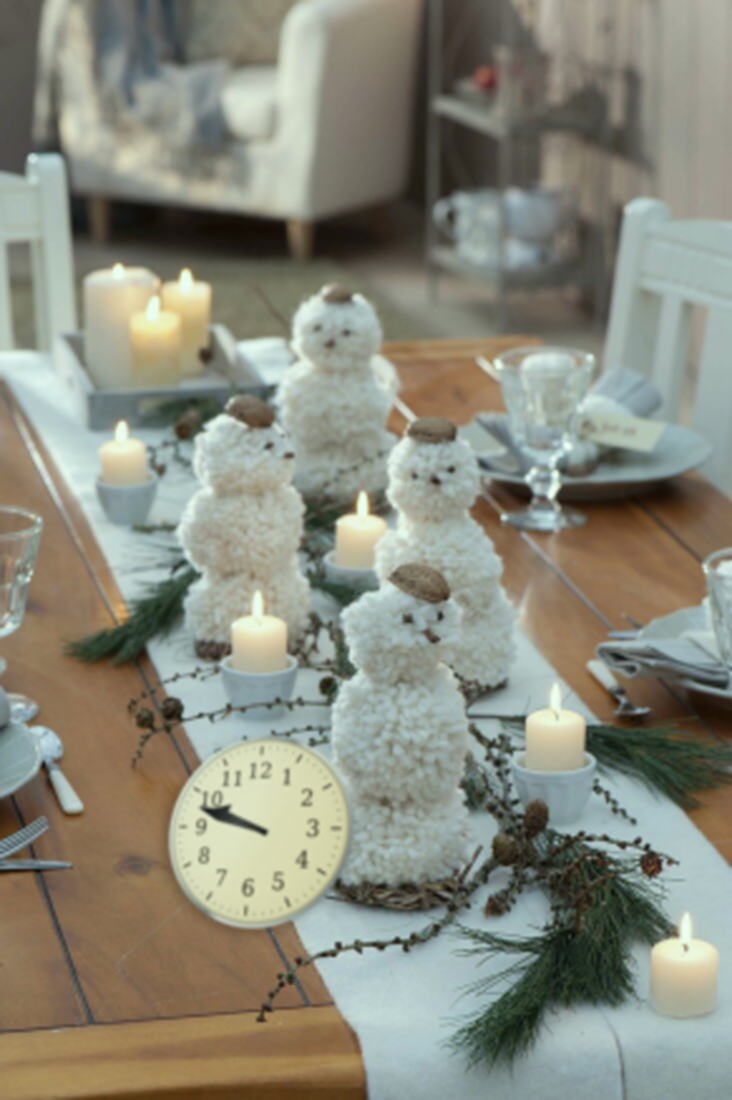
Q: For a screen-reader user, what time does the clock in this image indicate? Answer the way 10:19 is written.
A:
9:48
